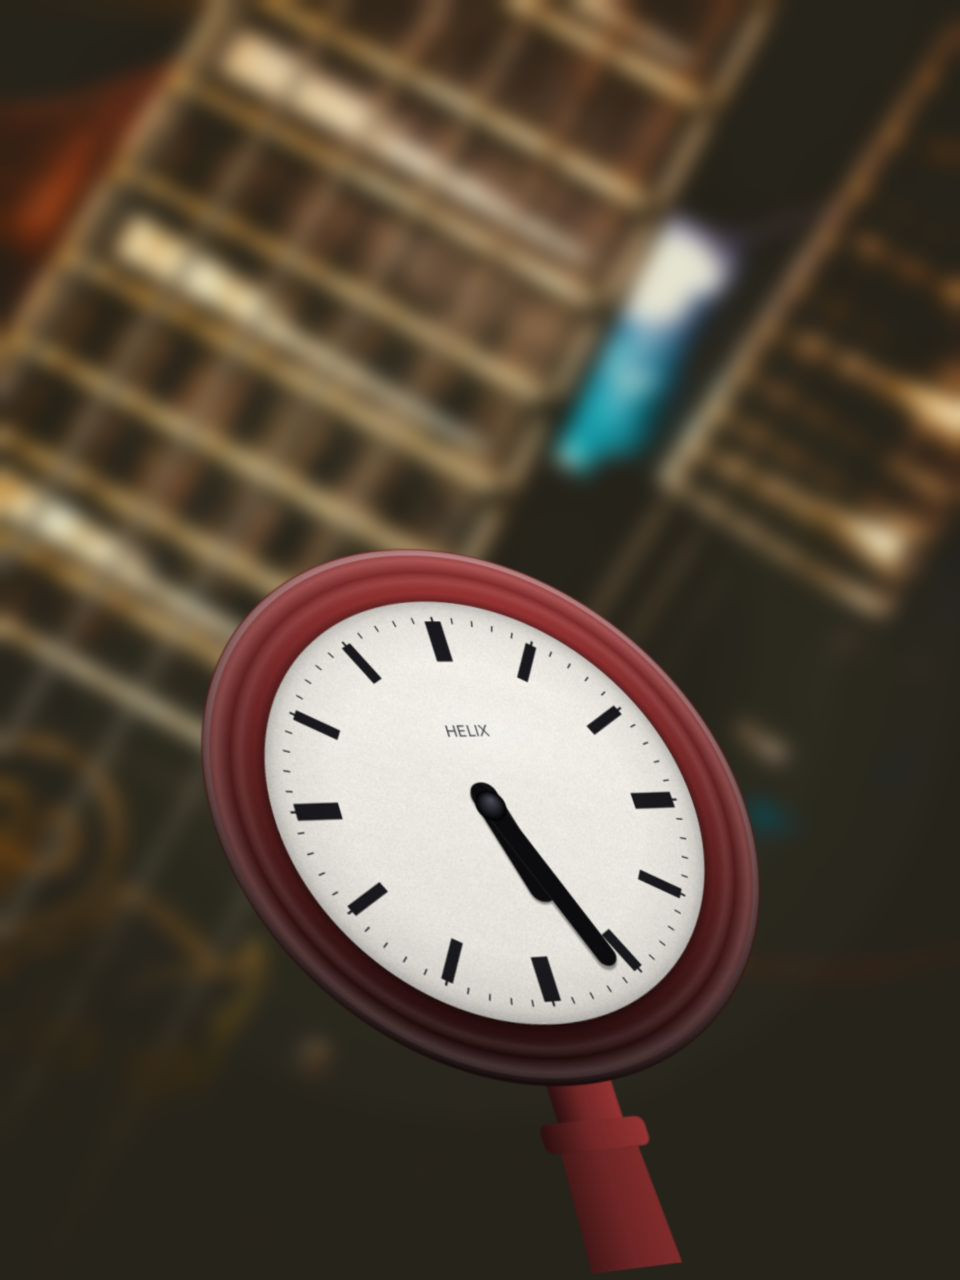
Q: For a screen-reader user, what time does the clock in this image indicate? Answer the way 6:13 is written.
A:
5:26
